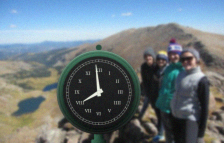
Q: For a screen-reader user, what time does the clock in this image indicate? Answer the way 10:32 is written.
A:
7:59
